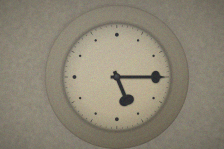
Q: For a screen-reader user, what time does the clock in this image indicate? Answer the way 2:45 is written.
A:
5:15
